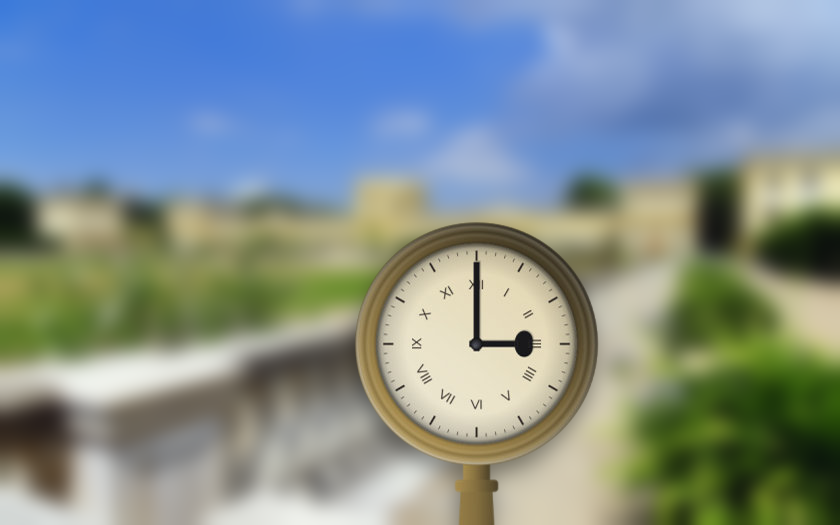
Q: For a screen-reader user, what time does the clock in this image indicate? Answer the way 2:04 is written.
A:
3:00
